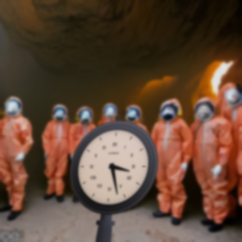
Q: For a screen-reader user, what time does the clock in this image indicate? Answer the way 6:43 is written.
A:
3:27
